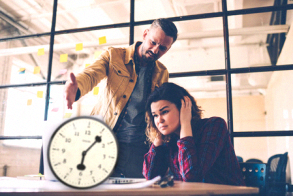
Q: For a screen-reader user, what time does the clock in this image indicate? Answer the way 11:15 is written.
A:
6:06
